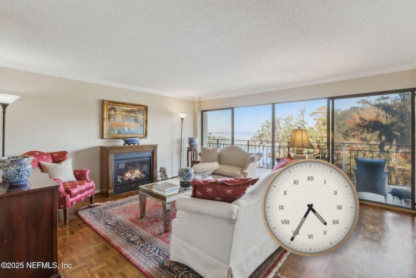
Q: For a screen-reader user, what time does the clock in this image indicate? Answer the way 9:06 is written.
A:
4:35
